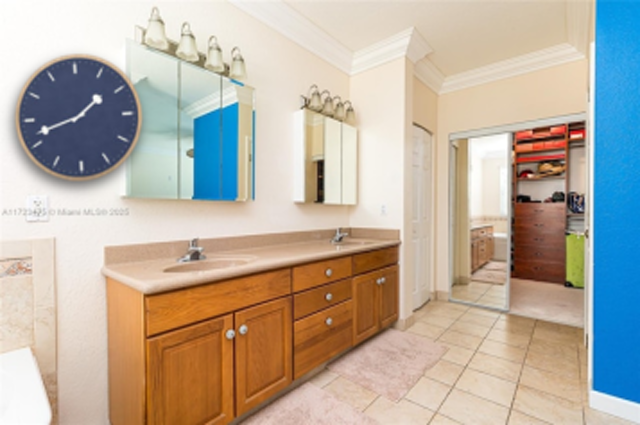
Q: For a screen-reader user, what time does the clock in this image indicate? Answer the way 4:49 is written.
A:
1:42
